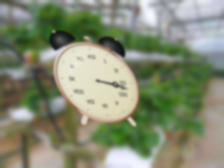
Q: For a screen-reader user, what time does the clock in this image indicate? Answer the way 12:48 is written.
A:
3:17
